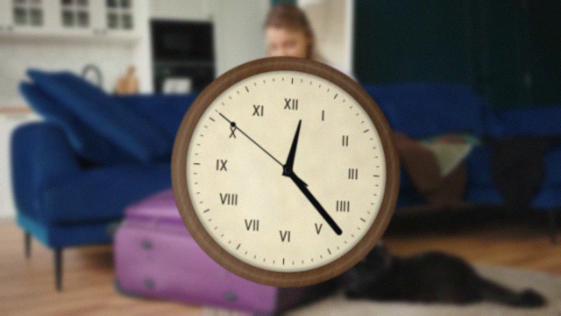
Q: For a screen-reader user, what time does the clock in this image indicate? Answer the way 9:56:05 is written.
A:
12:22:51
